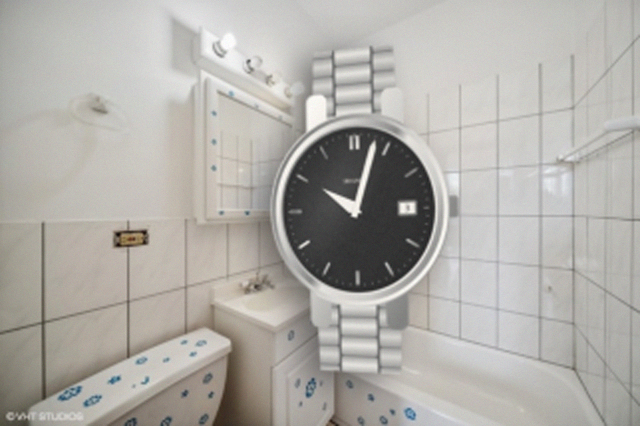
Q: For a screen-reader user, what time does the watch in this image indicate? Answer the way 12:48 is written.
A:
10:03
